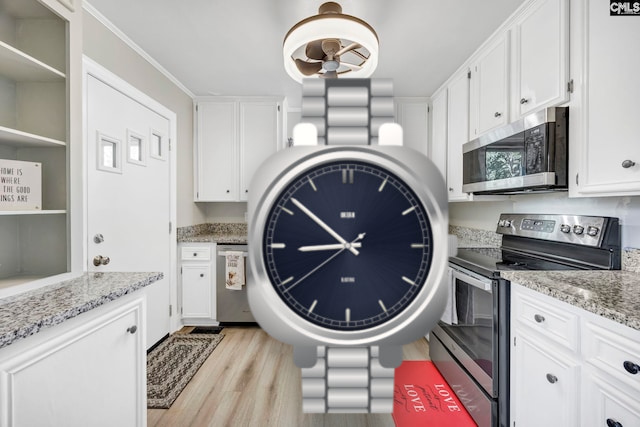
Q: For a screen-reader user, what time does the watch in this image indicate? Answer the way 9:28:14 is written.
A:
8:51:39
